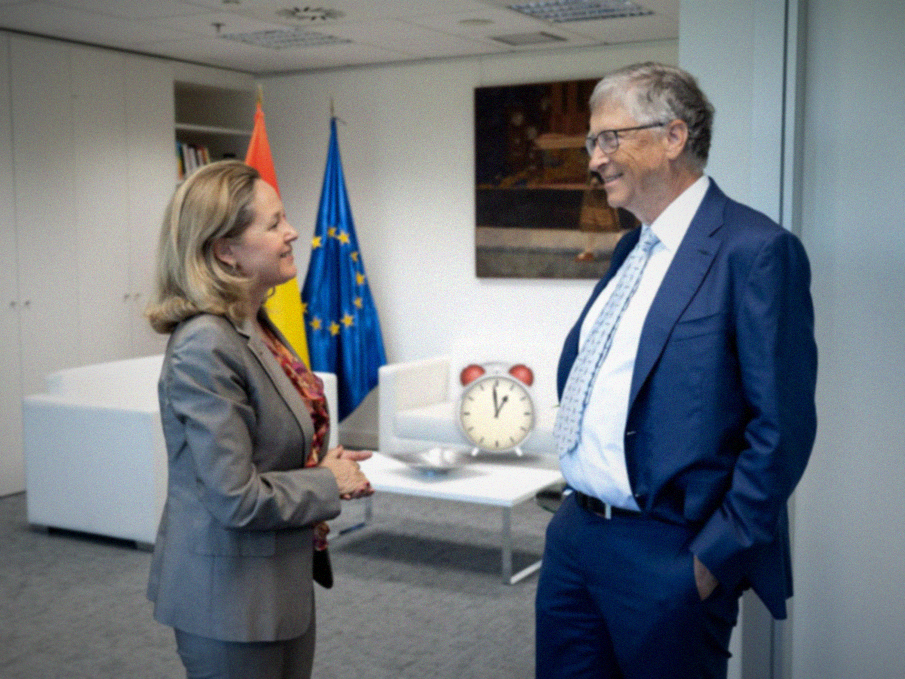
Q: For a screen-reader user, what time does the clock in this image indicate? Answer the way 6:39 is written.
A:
12:59
